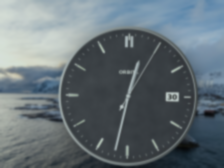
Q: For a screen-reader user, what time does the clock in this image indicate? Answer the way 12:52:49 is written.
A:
12:32:05
